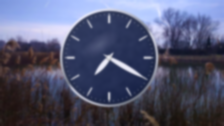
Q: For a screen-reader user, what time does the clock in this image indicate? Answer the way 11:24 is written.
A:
7:20
